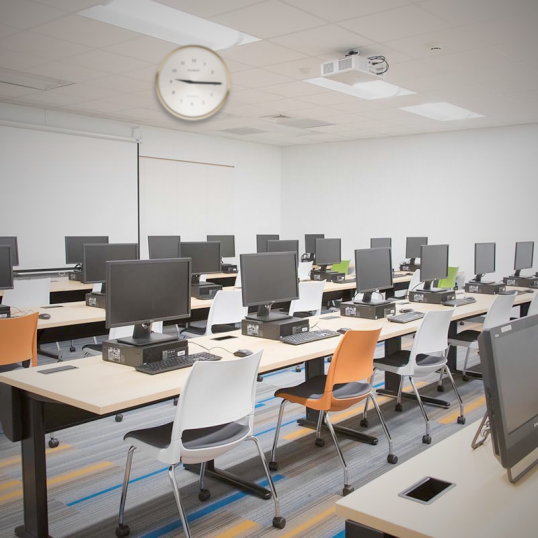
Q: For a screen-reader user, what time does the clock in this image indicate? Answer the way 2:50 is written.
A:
9:15
